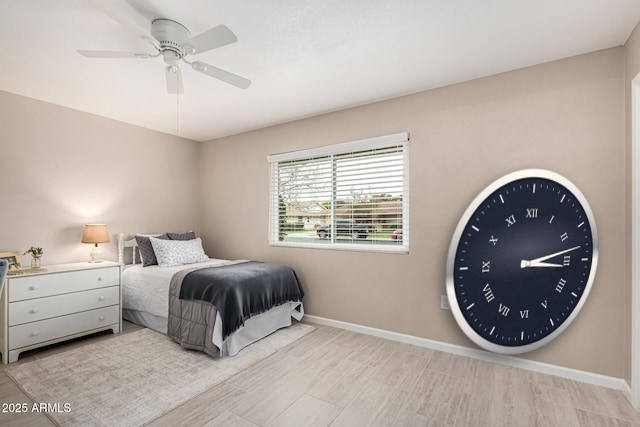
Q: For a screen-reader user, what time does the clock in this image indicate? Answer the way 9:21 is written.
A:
3:13
